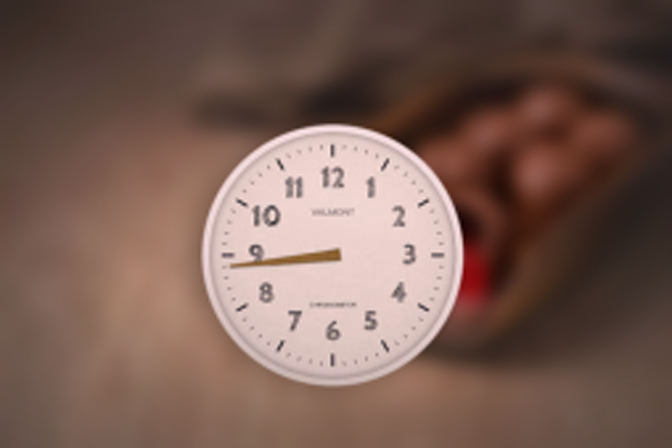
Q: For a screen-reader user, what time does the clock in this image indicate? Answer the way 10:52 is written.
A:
8:44
